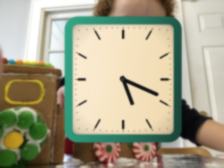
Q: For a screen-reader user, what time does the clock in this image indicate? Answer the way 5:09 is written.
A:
5:19
